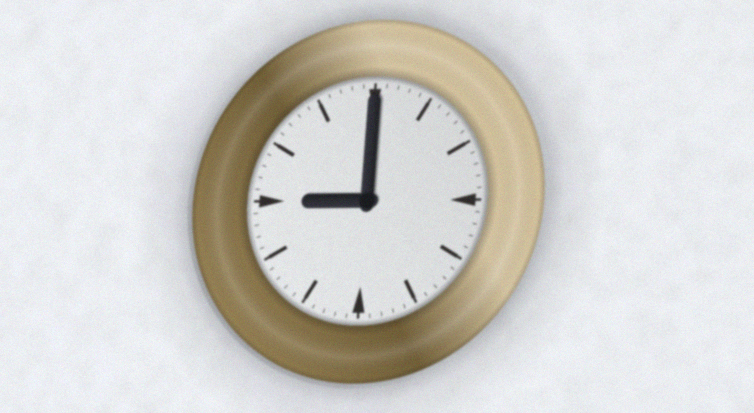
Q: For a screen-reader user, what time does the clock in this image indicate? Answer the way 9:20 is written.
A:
9:00
